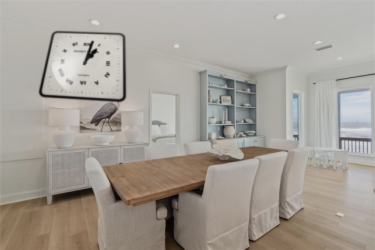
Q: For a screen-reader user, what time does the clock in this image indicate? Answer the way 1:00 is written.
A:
1:02
